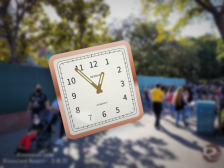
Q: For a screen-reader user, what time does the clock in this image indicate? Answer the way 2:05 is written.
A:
12:54
